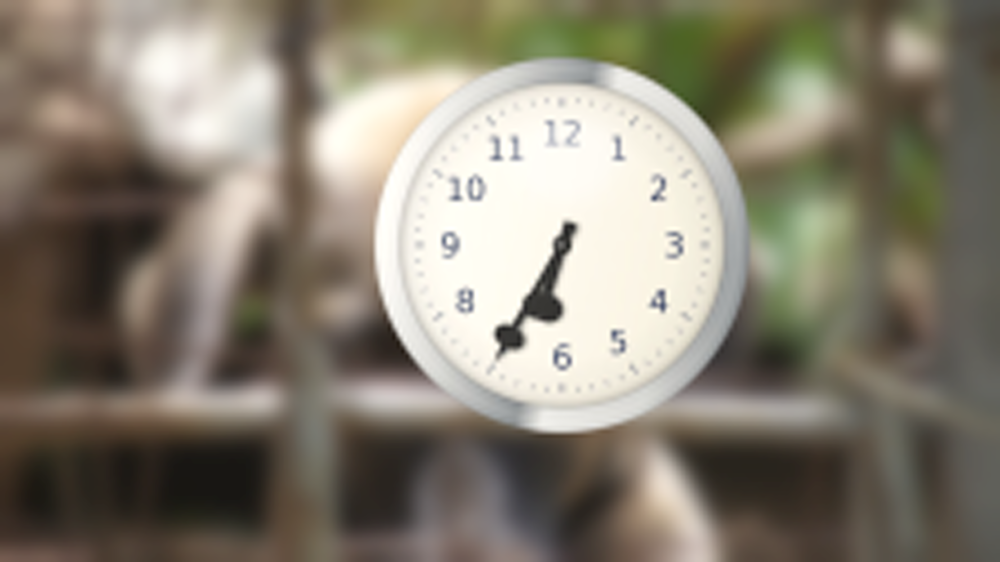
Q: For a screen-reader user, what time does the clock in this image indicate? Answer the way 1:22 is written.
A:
6:35
